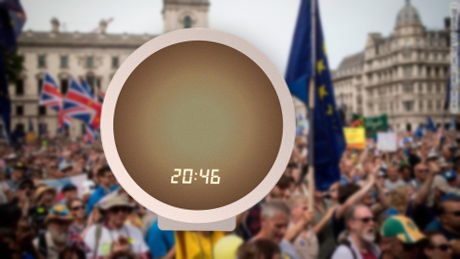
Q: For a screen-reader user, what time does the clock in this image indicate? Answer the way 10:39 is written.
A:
20:46
